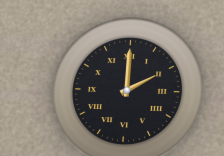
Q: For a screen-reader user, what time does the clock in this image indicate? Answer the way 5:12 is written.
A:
2:00
